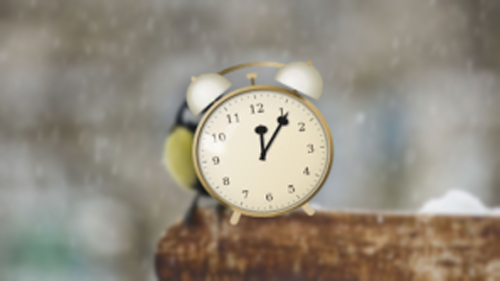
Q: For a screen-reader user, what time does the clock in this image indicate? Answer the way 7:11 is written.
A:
12:06
